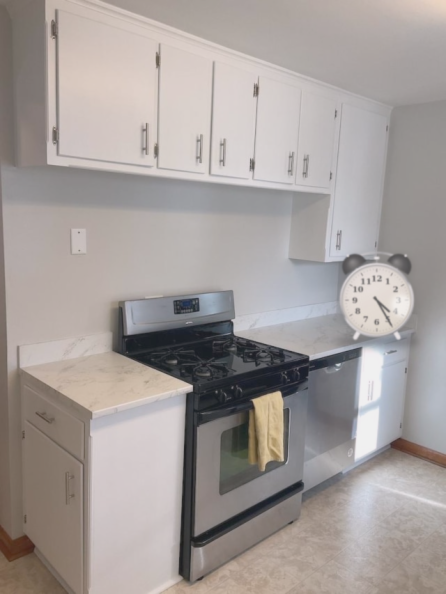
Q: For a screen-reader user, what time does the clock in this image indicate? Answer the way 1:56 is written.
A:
4:25
